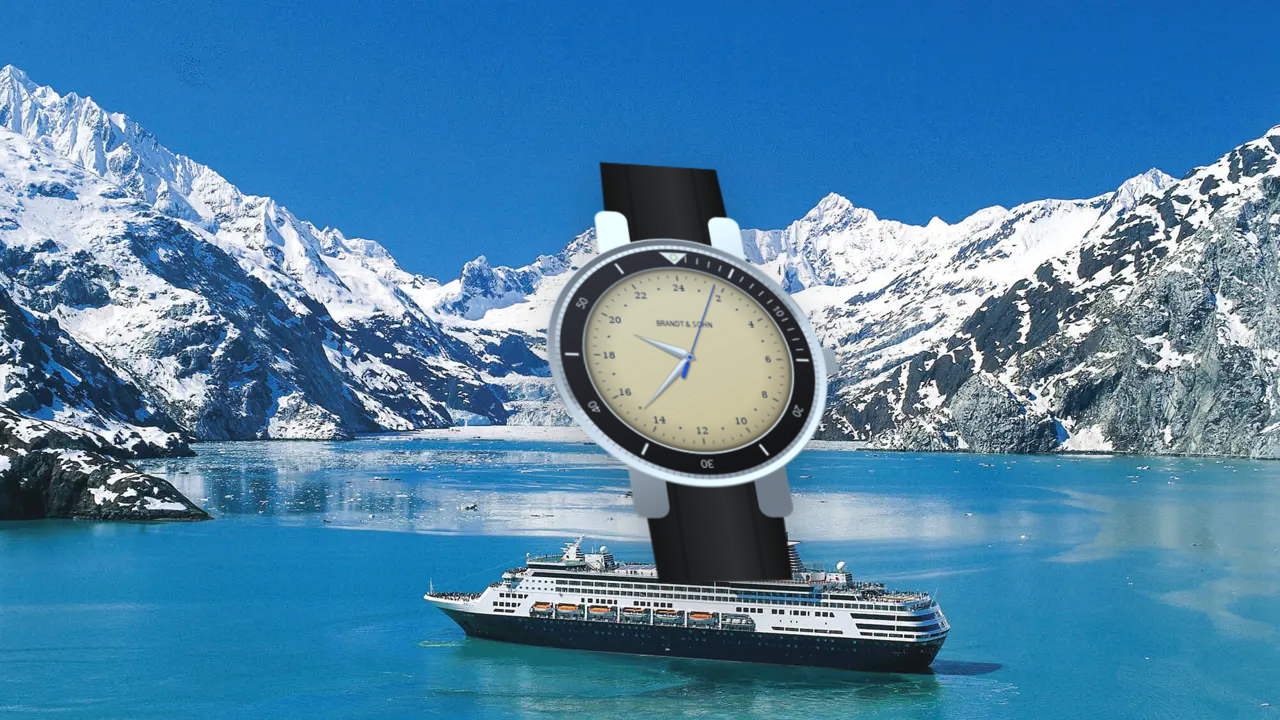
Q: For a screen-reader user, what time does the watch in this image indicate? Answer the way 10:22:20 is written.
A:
19:37:04
